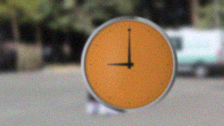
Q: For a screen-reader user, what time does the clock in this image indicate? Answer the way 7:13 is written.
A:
9:00
